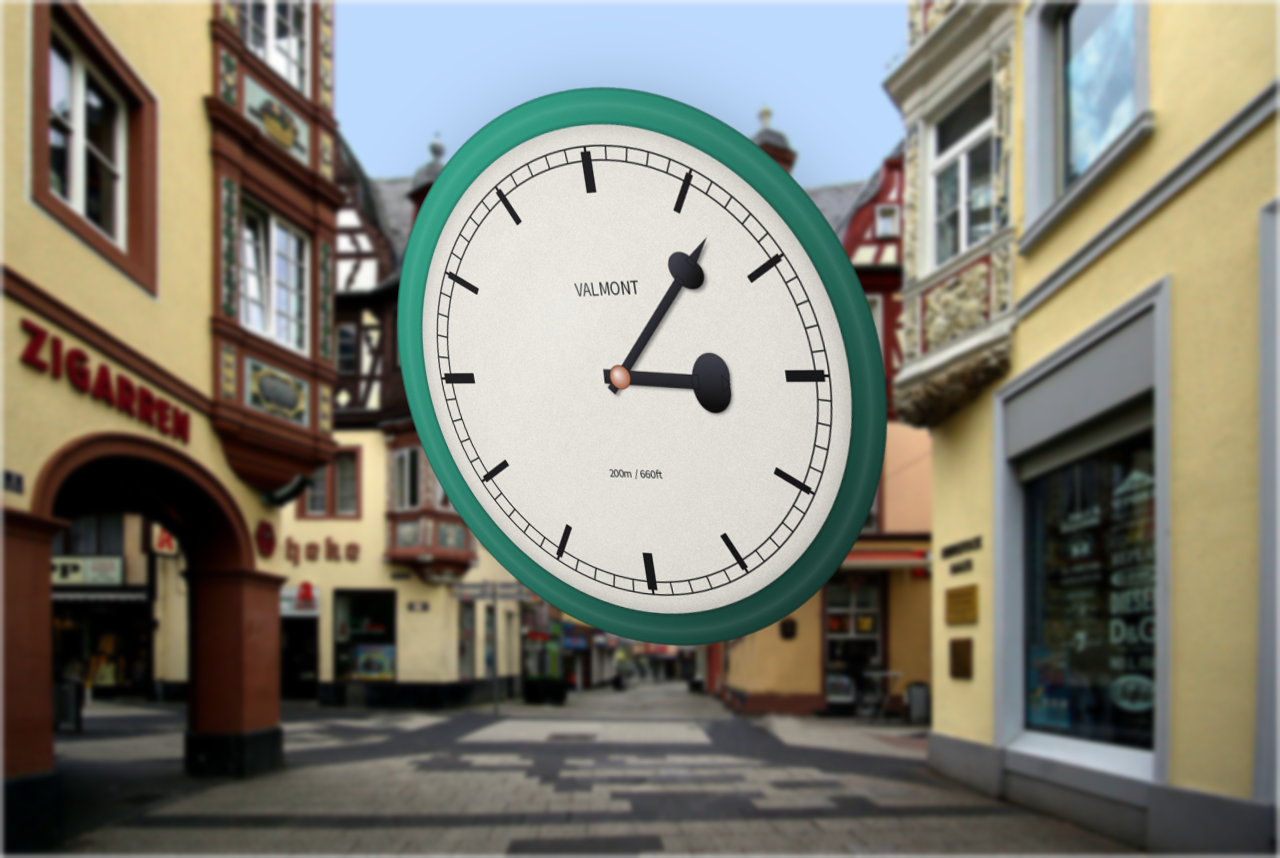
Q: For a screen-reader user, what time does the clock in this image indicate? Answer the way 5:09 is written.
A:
3:07
